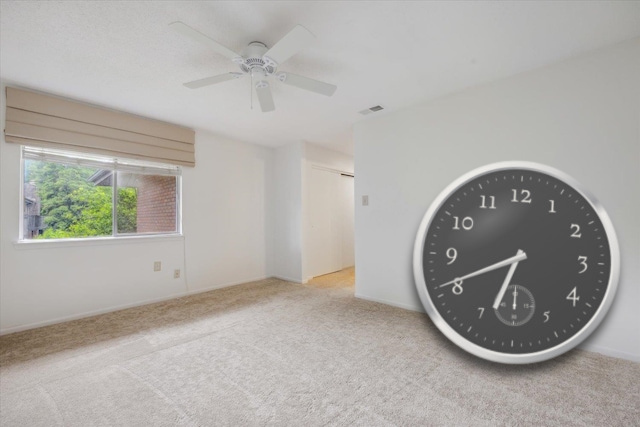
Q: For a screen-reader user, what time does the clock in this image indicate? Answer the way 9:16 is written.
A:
6:41
